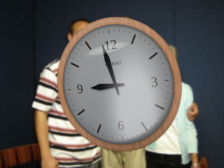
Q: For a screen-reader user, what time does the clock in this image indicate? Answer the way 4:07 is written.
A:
8:58
